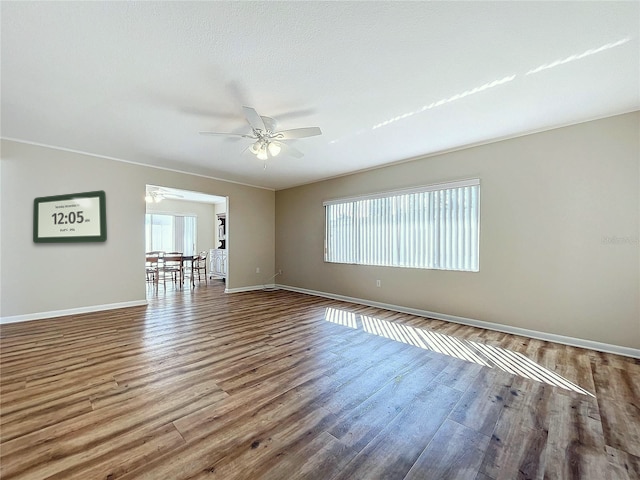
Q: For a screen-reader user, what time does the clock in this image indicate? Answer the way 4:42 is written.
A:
12:05
